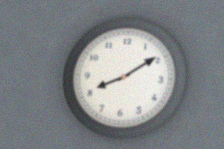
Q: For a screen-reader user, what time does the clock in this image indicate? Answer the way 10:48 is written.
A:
8:09
